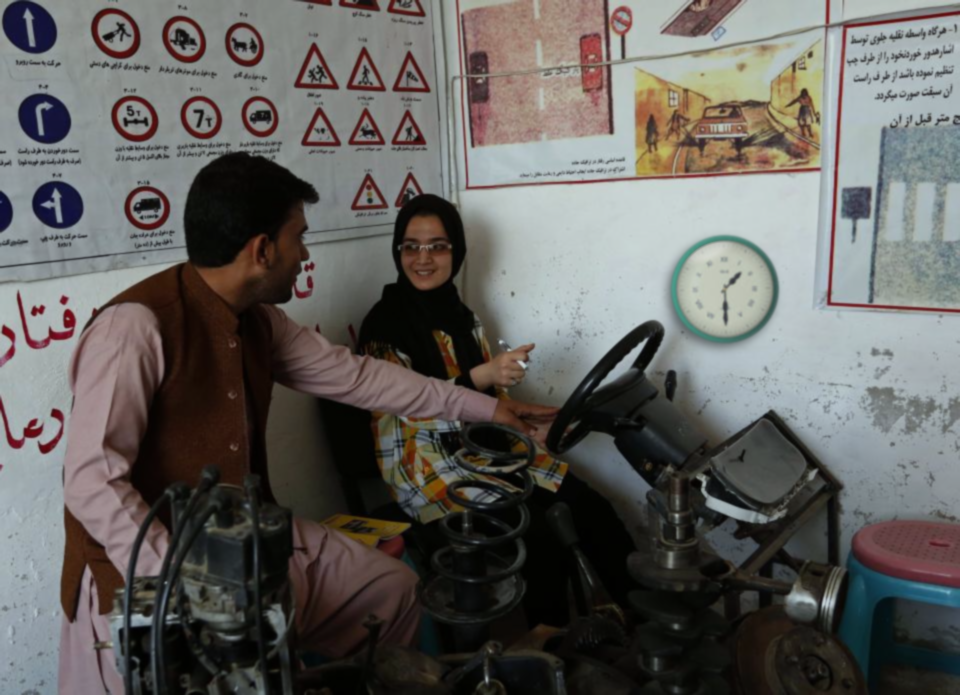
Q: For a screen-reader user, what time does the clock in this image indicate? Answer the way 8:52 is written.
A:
1:30
